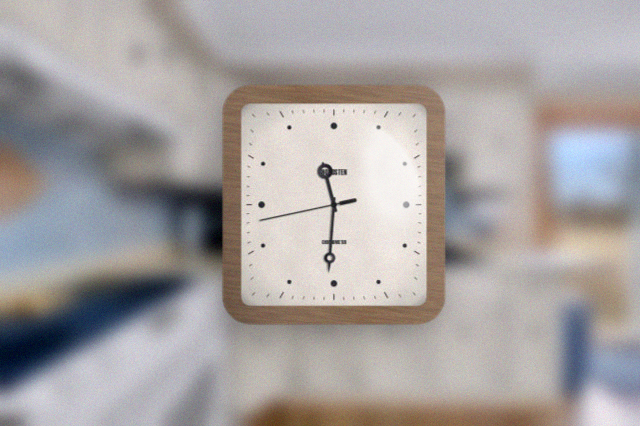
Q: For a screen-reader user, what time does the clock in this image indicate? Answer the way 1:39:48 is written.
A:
11:30:43
